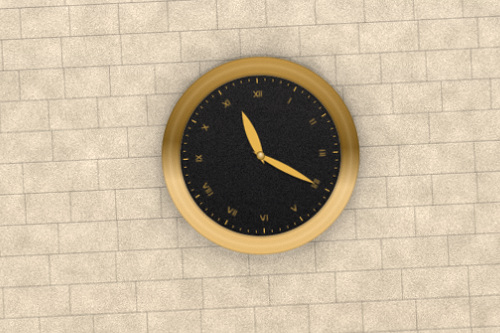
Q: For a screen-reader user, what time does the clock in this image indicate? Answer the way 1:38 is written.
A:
11:20
